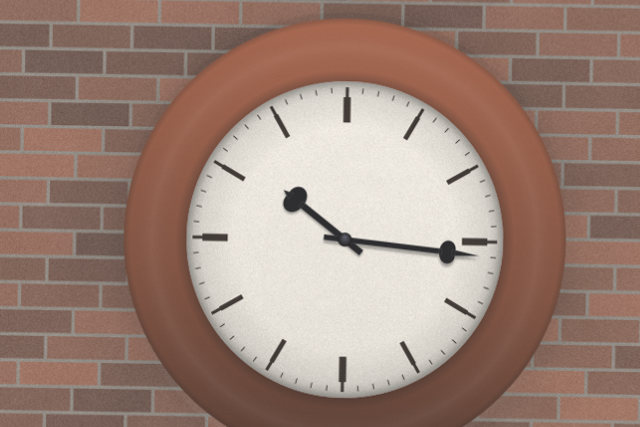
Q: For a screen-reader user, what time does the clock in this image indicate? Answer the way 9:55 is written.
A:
10:16
